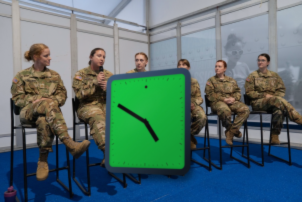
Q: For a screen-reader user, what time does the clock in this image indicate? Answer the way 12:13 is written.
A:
4:50
